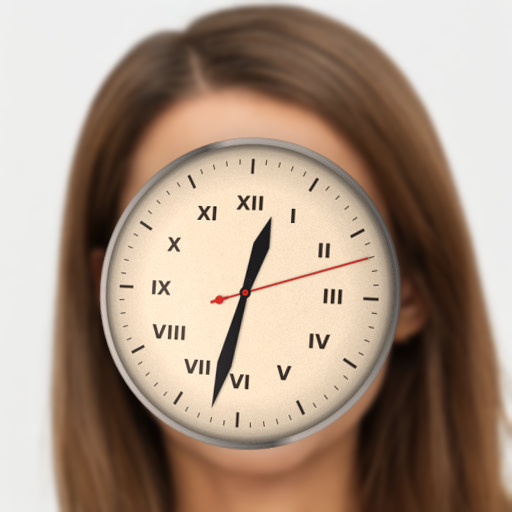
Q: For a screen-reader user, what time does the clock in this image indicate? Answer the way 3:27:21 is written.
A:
12:32:12
